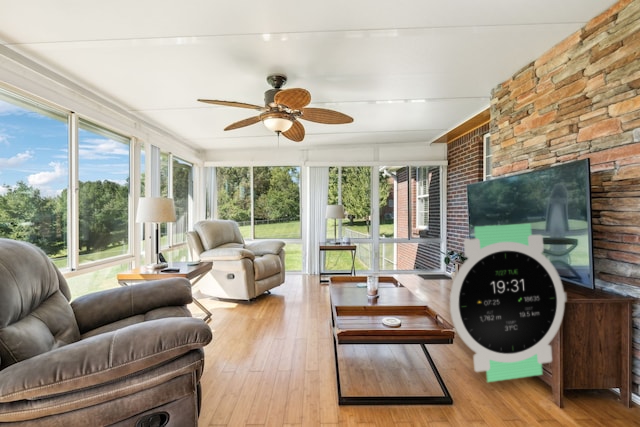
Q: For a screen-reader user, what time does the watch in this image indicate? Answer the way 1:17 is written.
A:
19:31
